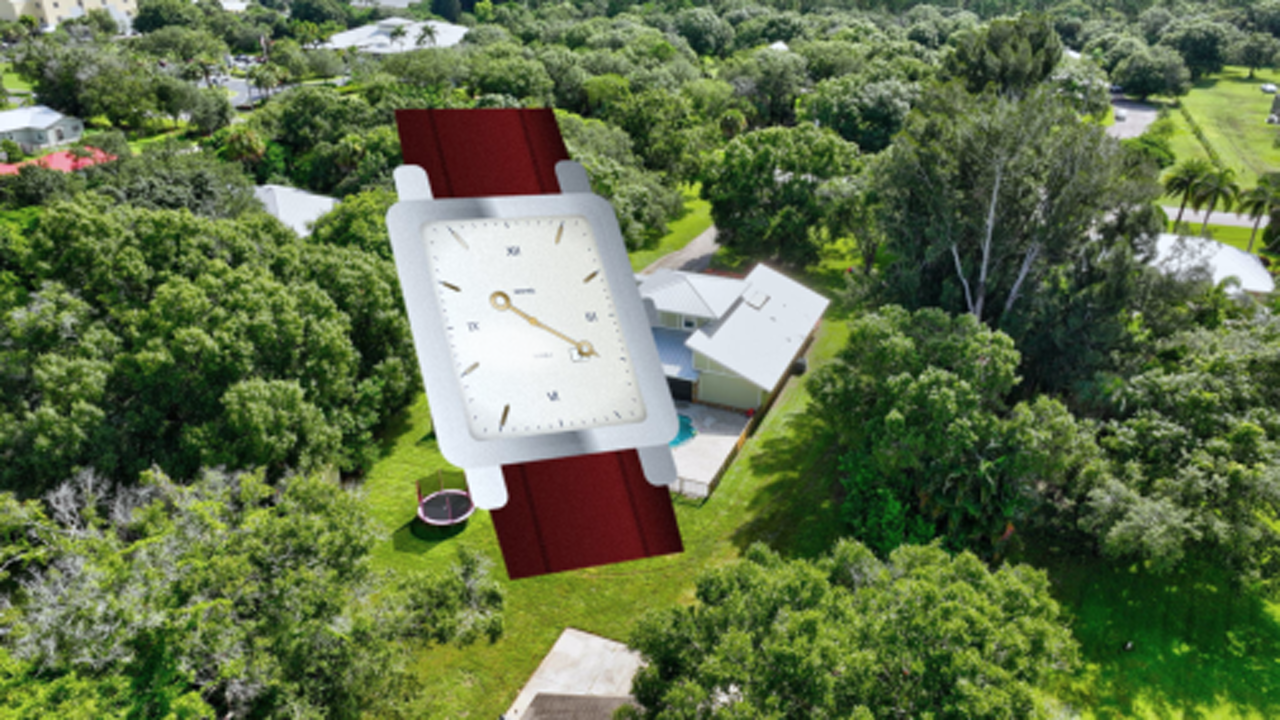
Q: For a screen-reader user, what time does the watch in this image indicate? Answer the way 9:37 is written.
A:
10:21
